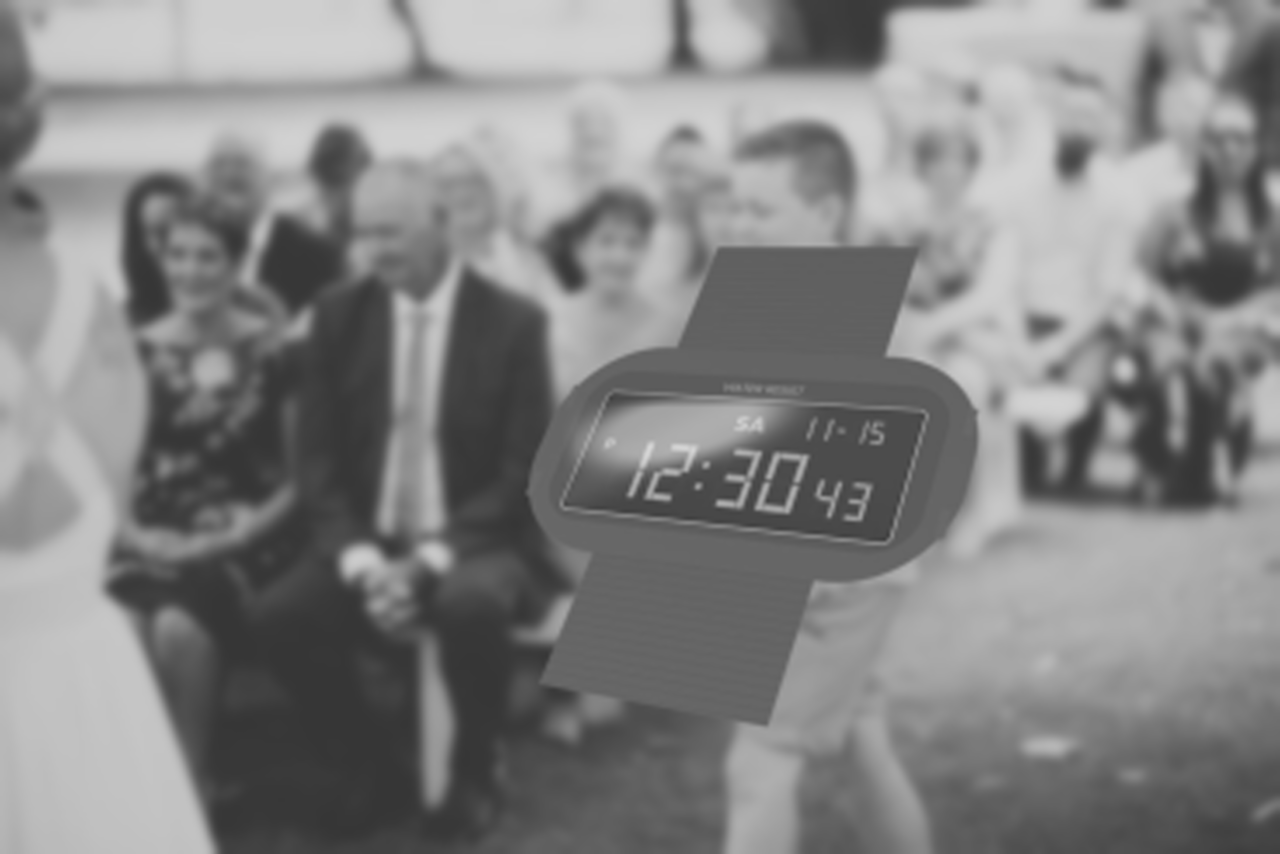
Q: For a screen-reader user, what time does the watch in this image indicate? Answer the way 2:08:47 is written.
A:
12:30:43
